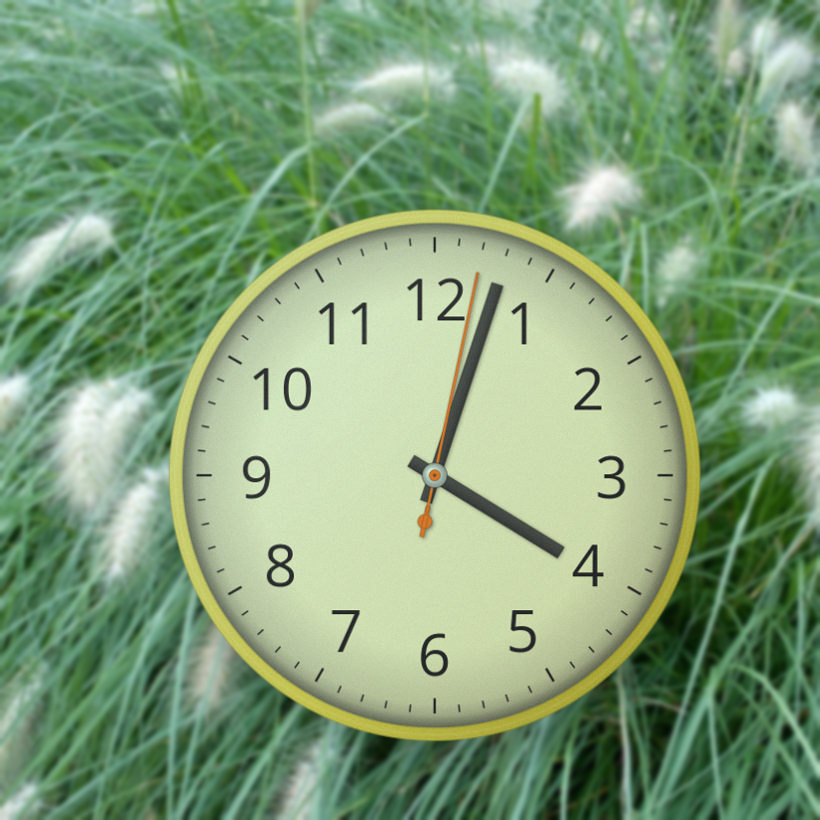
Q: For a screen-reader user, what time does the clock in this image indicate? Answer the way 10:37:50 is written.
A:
4:03:02
